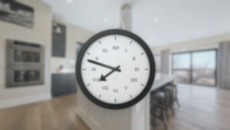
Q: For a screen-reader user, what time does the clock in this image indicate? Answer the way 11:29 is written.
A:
7:48
